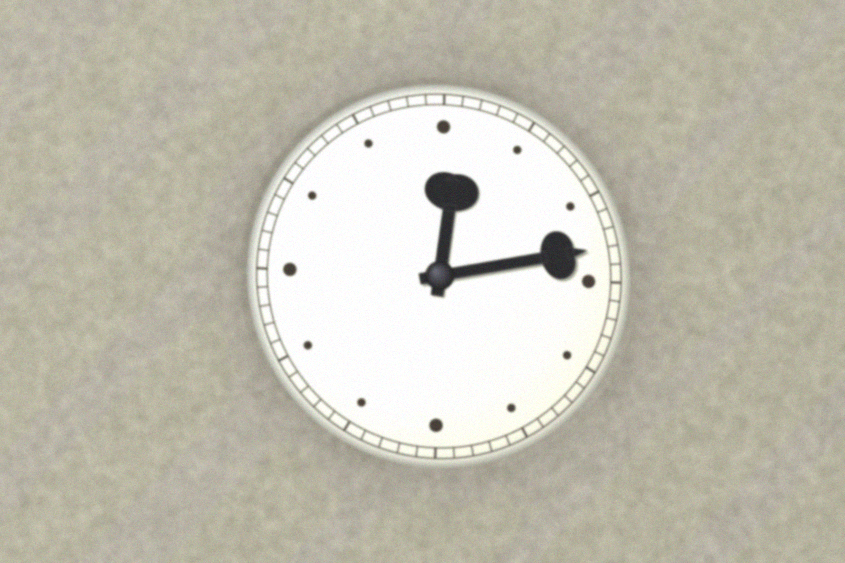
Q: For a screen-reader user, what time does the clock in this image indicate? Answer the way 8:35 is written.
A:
12:13
